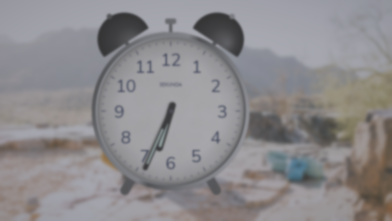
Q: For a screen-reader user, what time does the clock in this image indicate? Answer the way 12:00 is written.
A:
6:34
